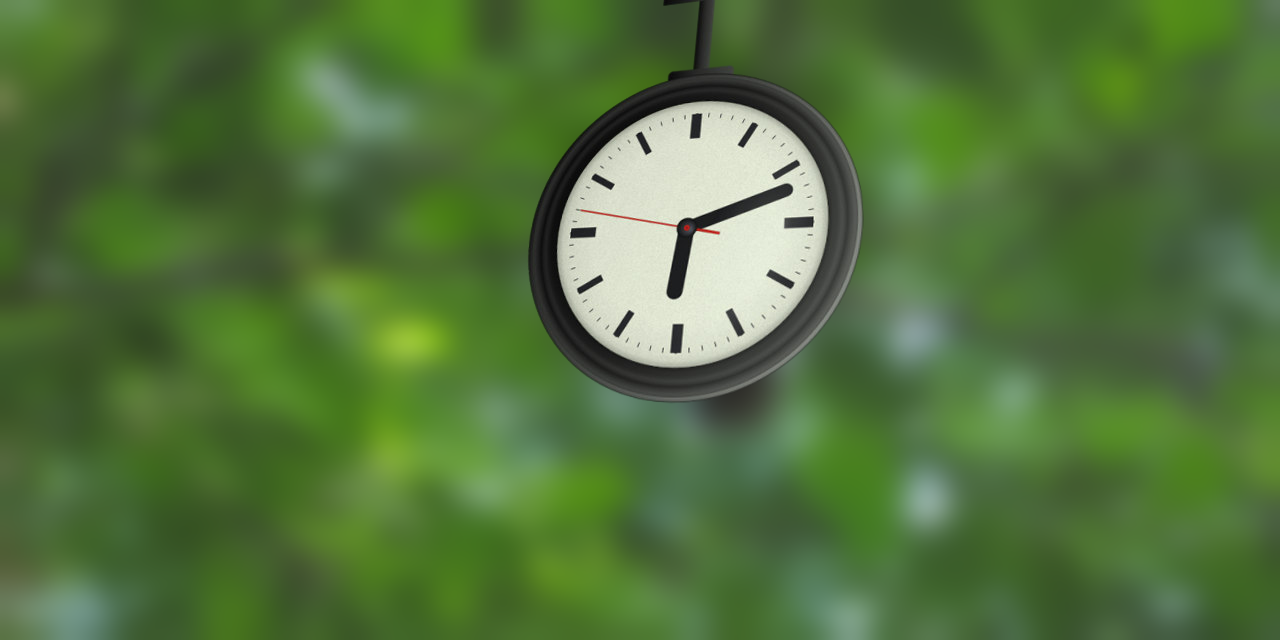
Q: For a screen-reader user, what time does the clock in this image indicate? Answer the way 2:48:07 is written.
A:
6:11:47
